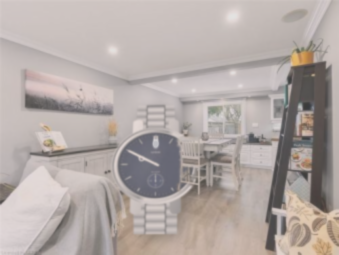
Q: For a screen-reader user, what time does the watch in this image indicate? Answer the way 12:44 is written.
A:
9:50
